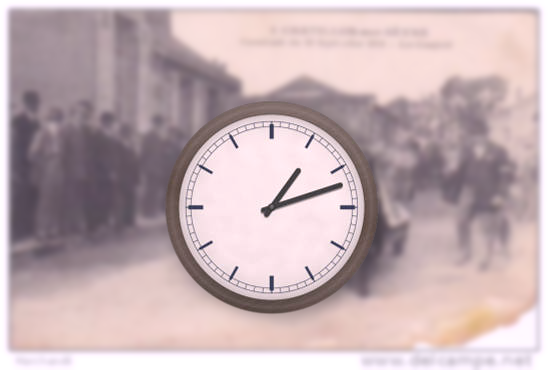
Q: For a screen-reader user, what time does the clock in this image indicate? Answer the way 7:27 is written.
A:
1:12
